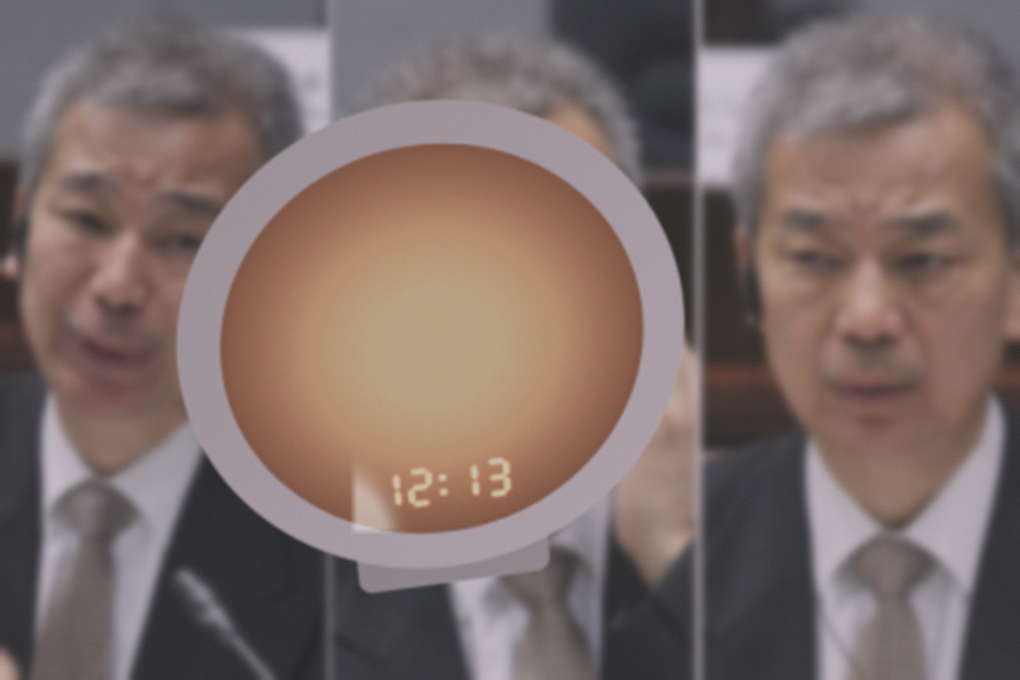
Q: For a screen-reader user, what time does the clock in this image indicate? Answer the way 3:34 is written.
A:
12:13
